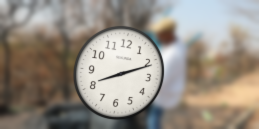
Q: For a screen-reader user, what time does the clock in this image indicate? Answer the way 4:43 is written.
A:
8:11
